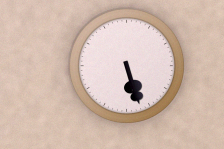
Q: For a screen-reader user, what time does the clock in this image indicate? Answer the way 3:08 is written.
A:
5:27
